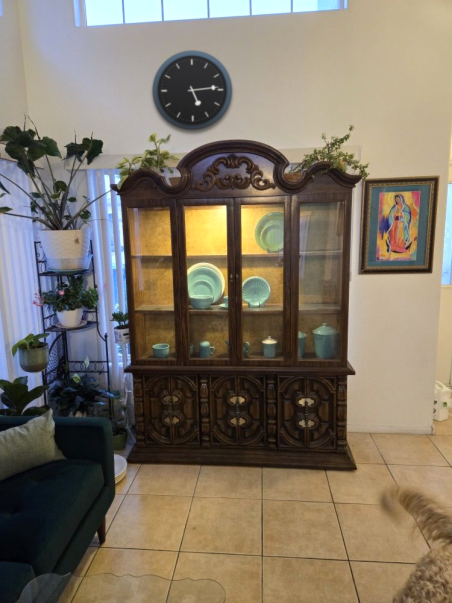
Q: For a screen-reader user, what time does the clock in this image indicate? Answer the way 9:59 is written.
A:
5:14
